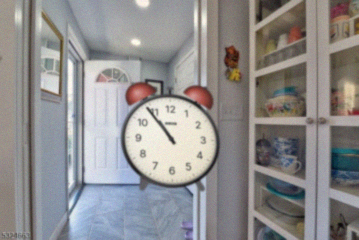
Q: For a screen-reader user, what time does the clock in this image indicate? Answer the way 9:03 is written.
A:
10:54
